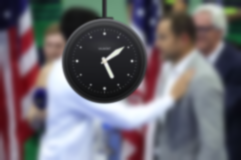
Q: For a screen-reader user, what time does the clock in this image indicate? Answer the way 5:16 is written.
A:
5:09
